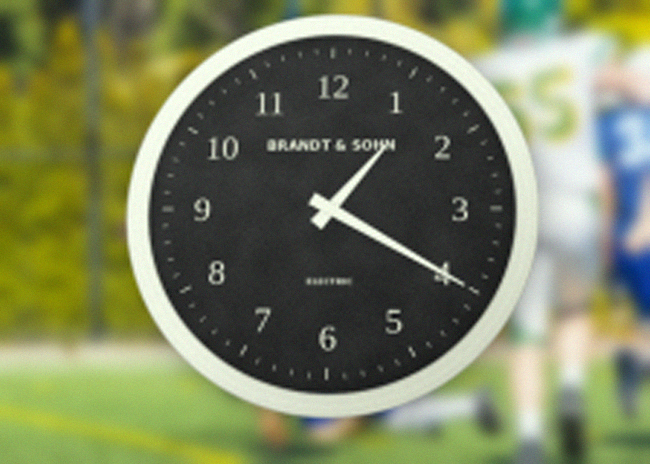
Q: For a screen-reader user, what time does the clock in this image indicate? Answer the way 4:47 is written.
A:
1:20
